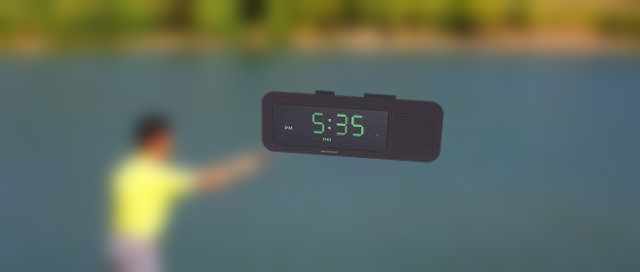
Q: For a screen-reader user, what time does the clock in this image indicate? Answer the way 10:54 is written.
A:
5:35
